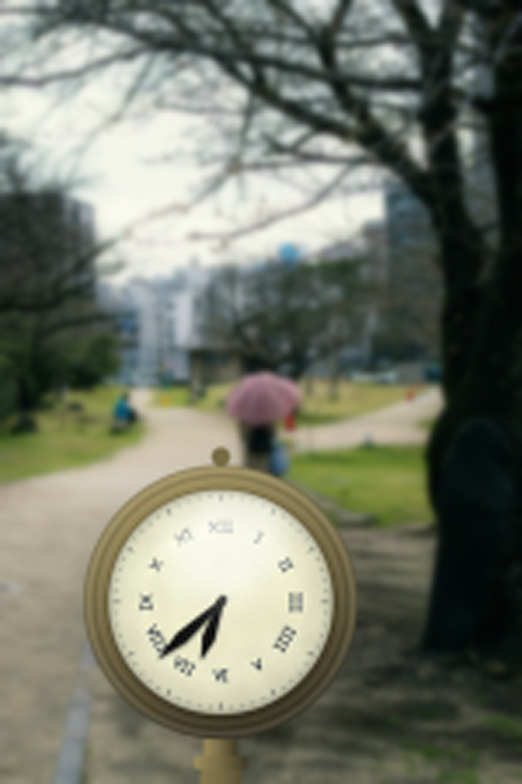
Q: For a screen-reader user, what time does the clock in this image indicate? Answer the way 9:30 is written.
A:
6:38
